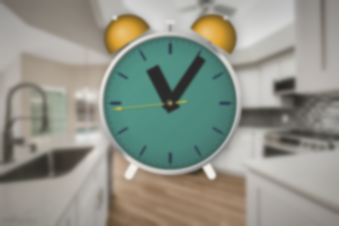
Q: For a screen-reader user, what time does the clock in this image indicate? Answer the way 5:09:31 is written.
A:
11:05:44
